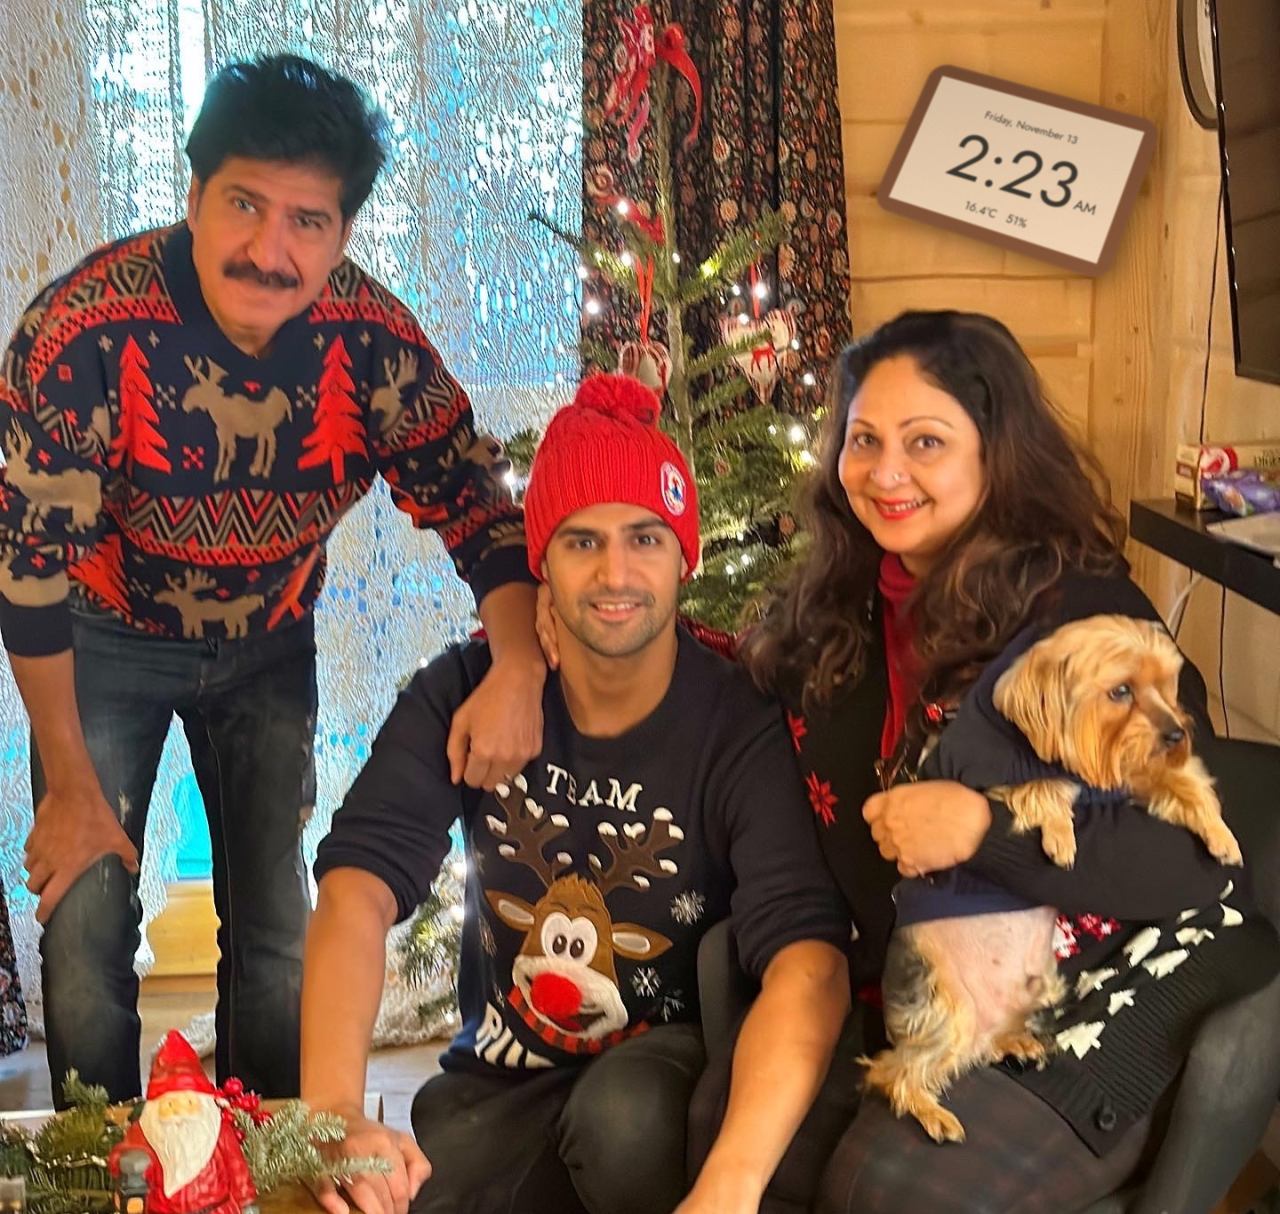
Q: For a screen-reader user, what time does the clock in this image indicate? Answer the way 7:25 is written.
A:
2:23
